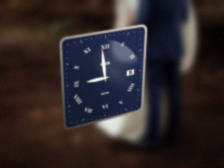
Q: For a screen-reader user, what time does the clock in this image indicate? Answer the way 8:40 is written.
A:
8:59
